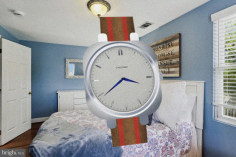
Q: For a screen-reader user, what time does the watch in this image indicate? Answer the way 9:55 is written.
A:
3:39
